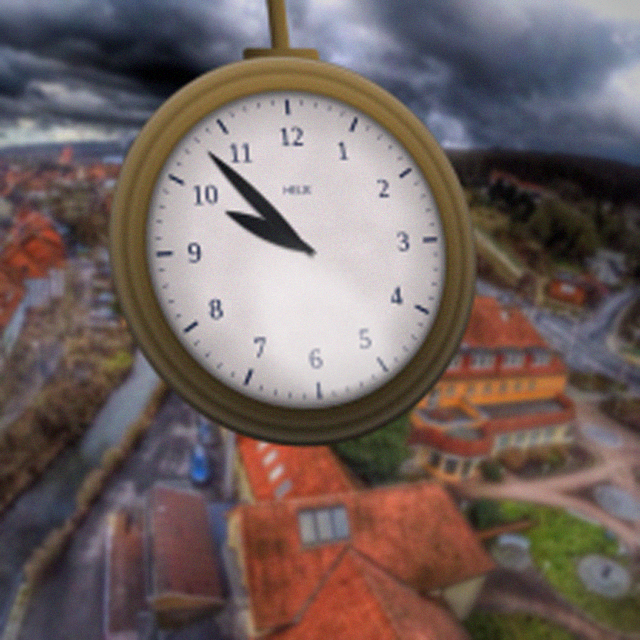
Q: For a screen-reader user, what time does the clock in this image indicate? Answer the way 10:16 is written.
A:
9:53
